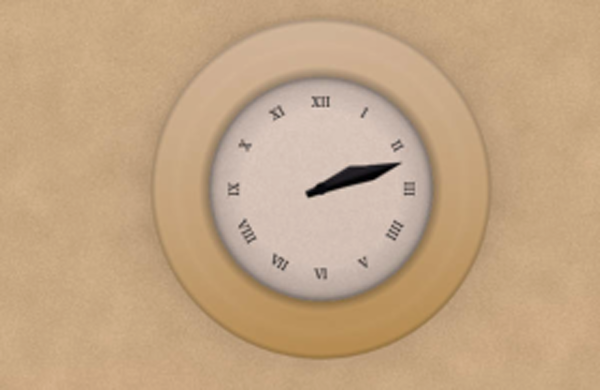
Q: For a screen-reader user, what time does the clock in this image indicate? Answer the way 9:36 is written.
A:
2:12
